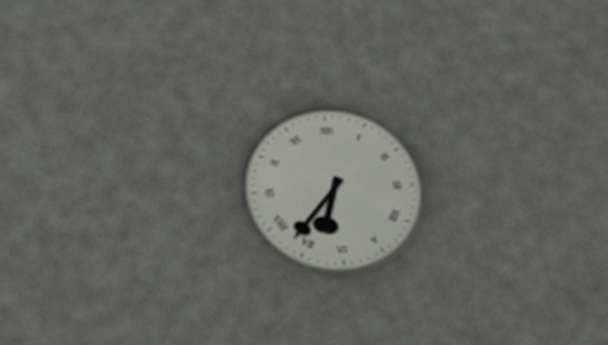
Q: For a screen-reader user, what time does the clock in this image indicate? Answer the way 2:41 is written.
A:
6:37
